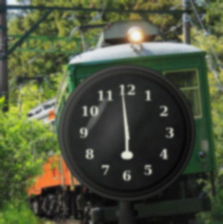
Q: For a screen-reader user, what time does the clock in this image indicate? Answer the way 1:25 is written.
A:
5:59
